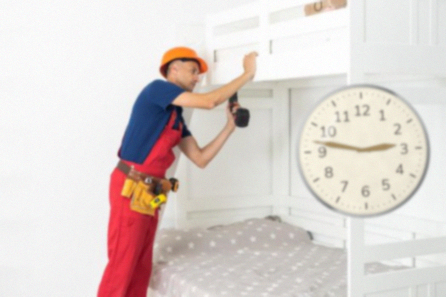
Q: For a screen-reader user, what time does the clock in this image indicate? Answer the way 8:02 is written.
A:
2:47
